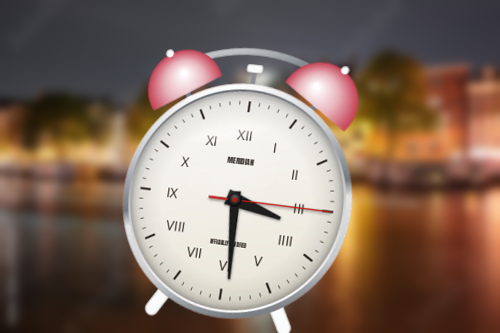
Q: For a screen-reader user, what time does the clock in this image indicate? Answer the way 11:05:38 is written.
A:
3:29:15
